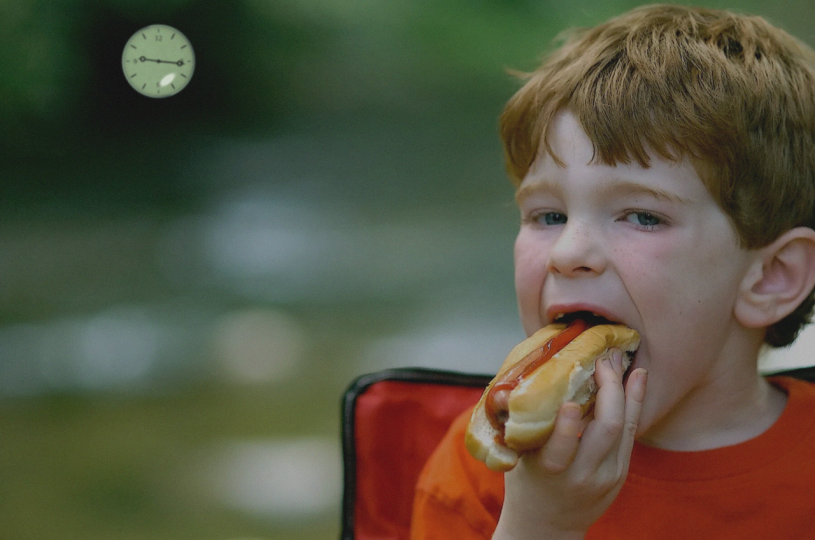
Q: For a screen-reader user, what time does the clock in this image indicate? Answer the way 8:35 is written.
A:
9:16
